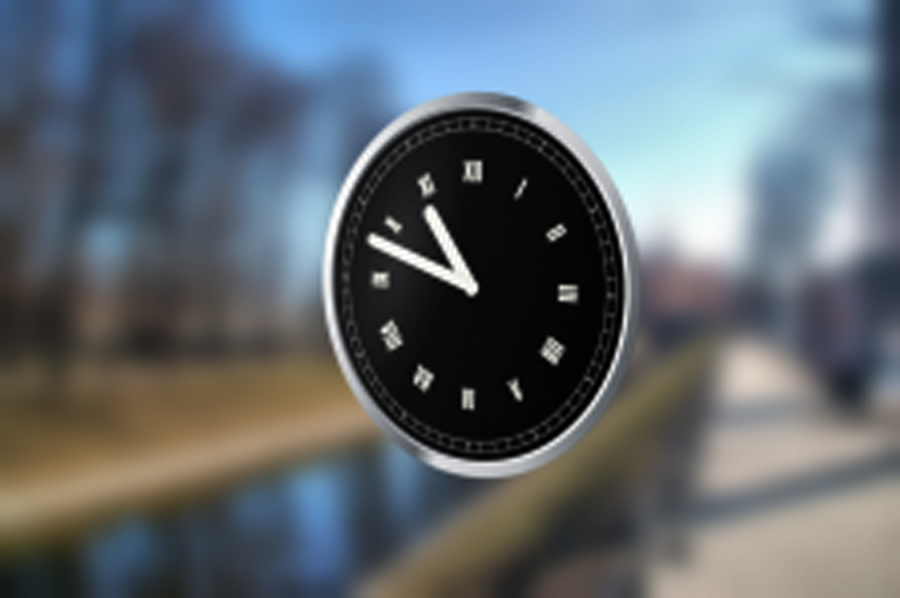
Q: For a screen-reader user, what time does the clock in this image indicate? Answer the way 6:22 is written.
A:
10:48
